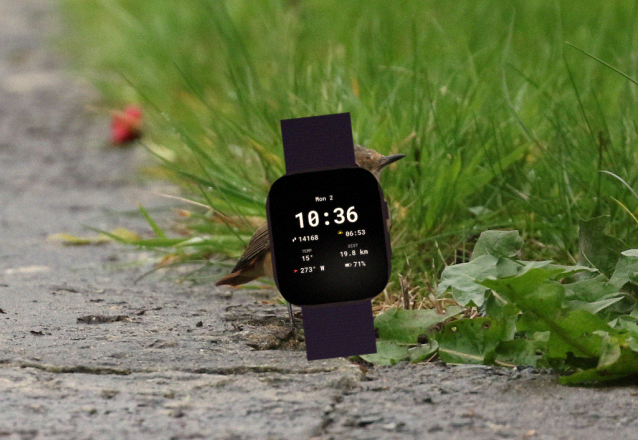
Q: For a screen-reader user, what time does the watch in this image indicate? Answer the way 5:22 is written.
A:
10:36
